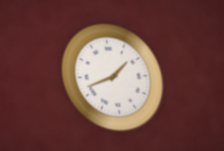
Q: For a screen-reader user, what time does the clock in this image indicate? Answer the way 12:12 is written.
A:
1:42
